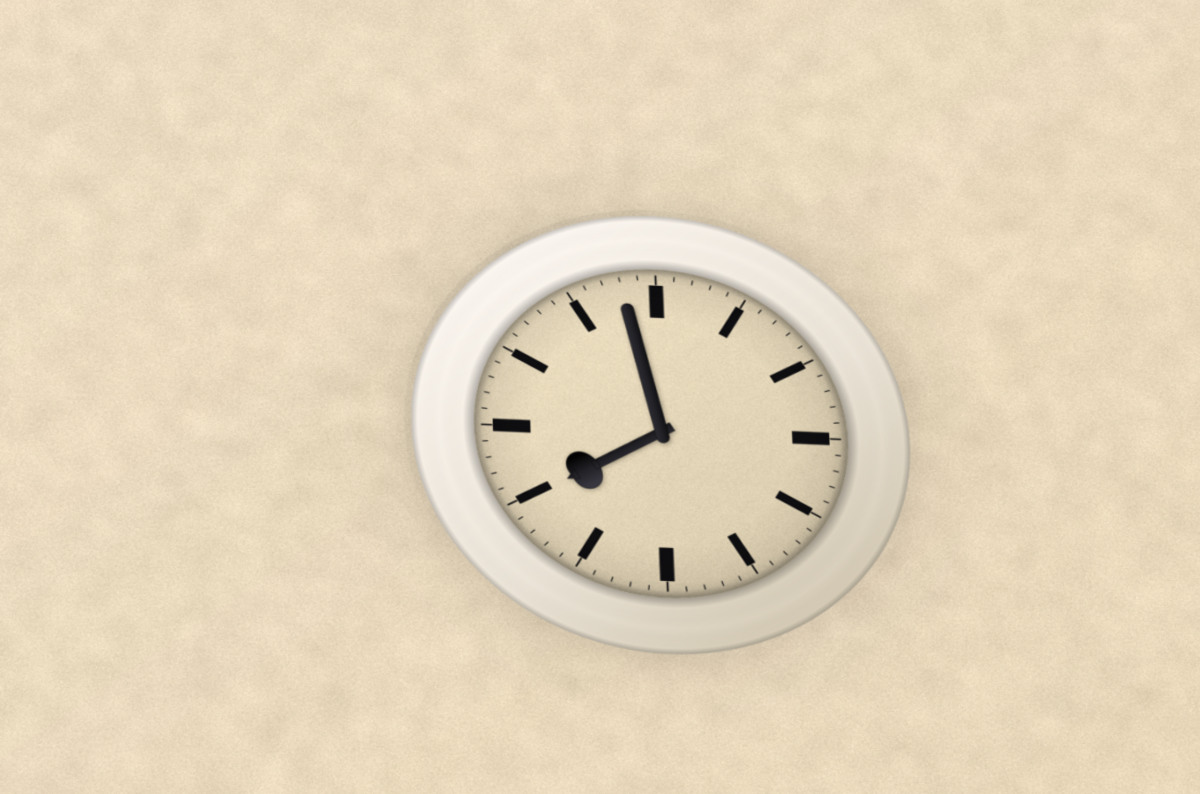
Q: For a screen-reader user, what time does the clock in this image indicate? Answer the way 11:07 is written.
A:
7:58
